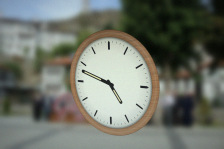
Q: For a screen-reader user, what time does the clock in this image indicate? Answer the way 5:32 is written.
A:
4:48
